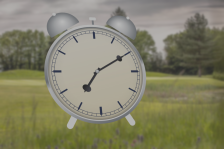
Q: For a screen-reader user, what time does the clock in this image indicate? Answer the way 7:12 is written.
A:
7:10
